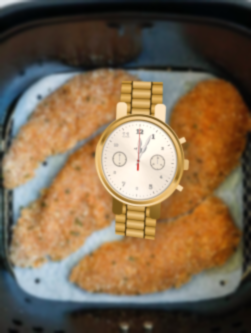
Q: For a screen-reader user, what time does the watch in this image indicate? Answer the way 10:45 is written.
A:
12:04
